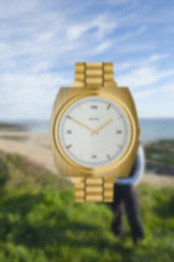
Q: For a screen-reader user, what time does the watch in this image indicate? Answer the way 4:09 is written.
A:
1:50
